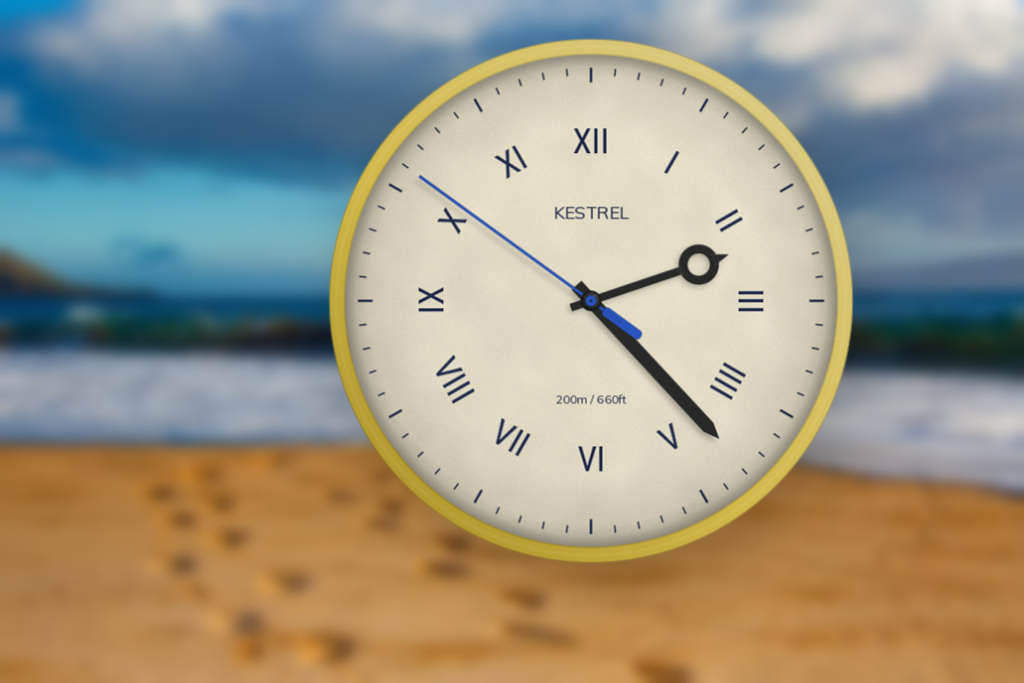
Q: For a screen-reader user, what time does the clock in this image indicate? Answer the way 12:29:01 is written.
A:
2:22:51
